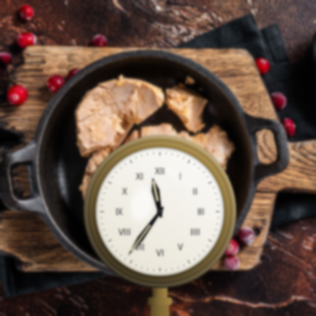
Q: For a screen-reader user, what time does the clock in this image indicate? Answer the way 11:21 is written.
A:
11:36
